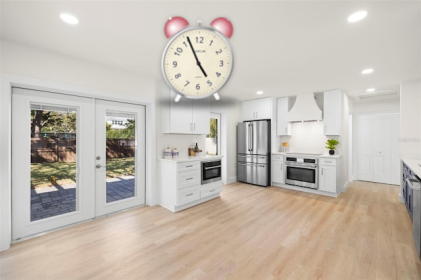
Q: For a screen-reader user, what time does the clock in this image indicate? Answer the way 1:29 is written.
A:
4:56
